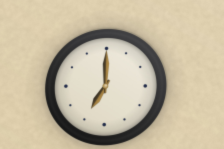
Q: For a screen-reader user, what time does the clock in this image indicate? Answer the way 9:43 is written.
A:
7:00
